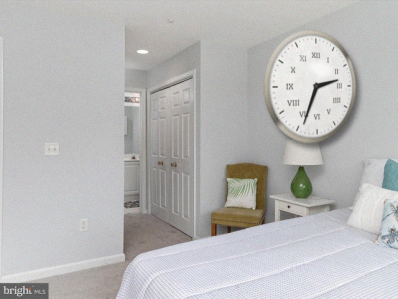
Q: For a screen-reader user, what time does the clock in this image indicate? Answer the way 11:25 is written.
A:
2:34
